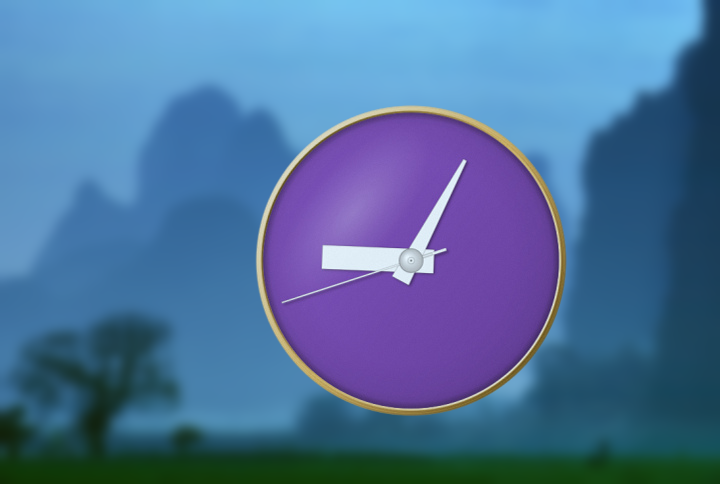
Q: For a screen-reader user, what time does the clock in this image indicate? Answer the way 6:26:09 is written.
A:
9:04:42
